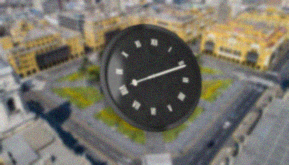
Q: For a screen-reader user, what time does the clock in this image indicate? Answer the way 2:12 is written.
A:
8:11
